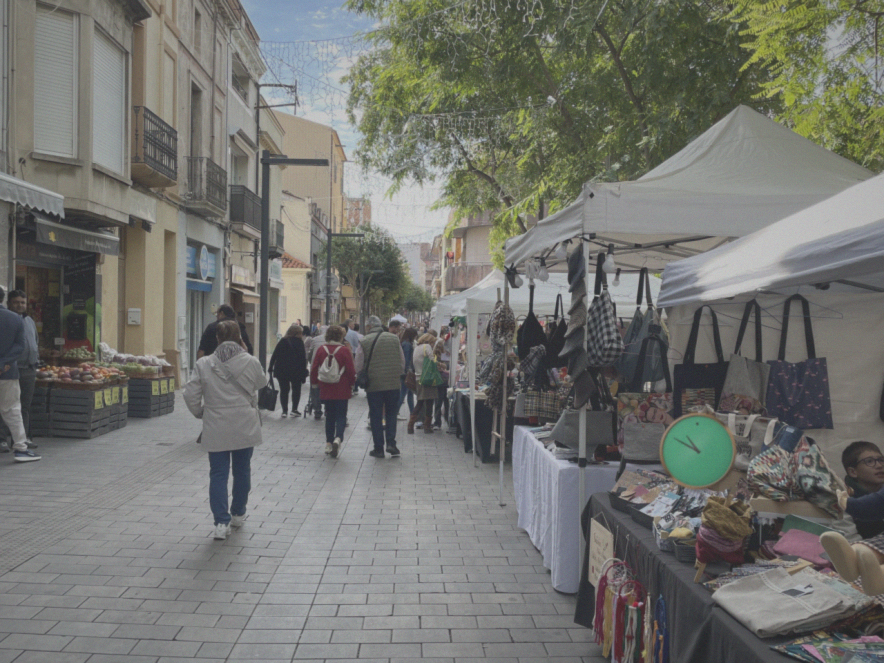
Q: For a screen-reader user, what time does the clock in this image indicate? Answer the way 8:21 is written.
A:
10:50
